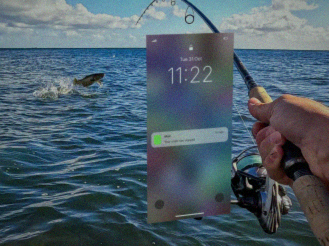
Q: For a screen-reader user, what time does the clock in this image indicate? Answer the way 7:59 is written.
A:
11:22
